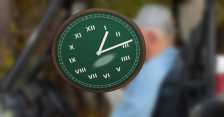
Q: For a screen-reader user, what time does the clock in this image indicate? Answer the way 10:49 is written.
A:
1:14
